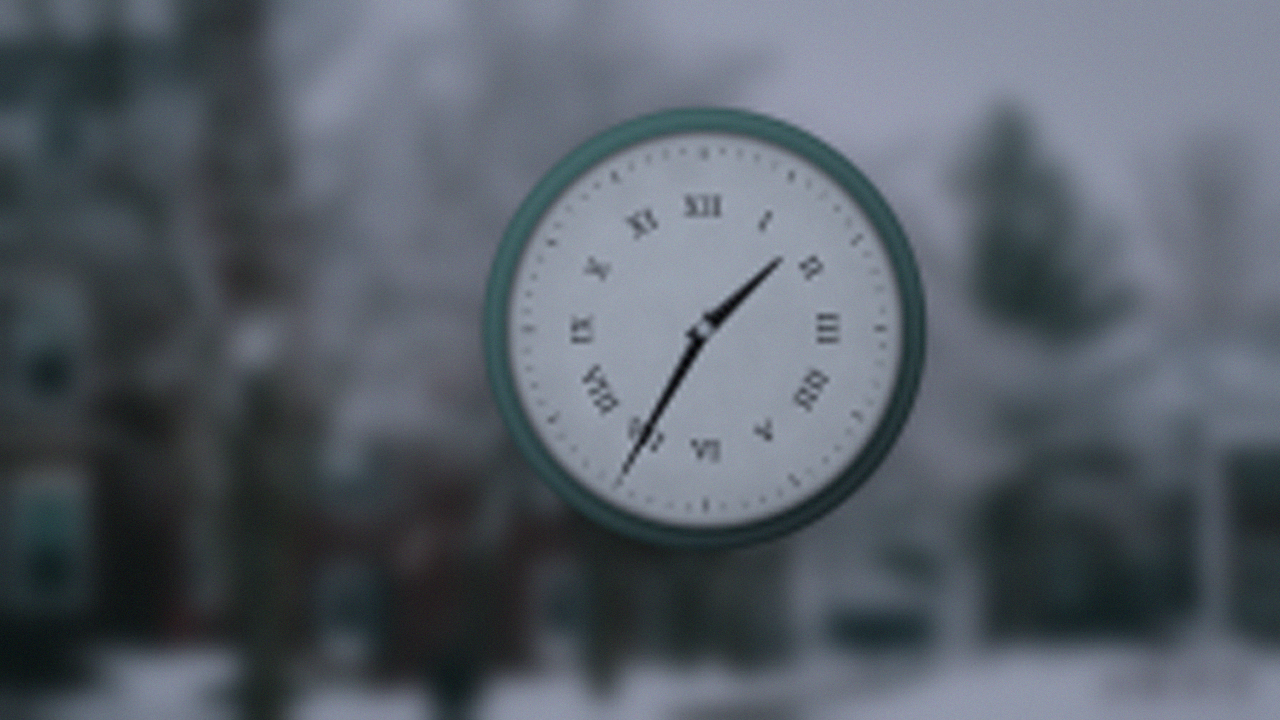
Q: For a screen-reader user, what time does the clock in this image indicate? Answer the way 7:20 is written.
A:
1:35
